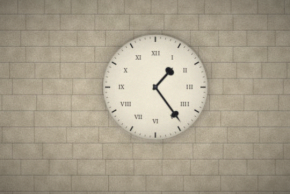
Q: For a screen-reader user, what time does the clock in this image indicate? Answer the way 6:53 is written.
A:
1:24
